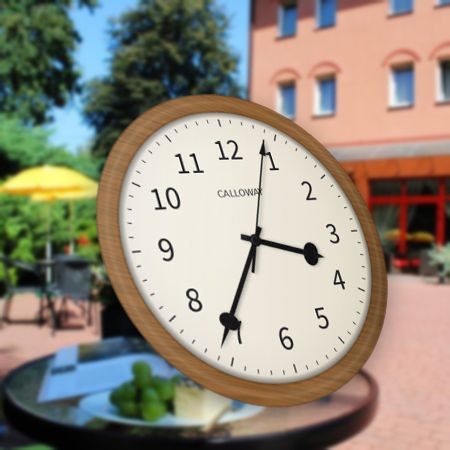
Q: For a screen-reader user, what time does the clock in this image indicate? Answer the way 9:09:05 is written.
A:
3:36:04
